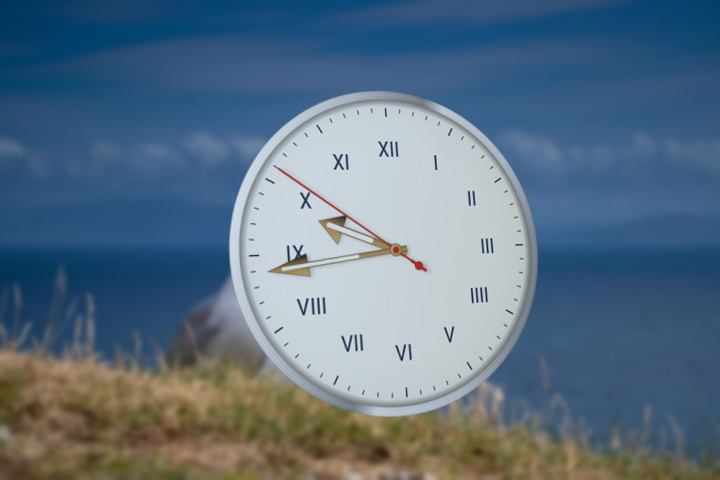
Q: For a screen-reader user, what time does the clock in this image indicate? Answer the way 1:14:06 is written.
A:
9:43:51
